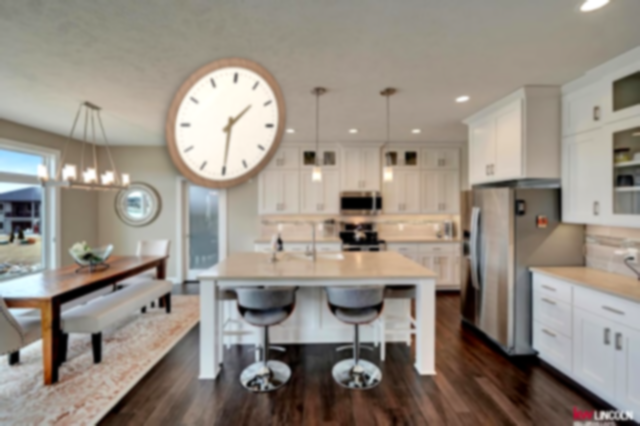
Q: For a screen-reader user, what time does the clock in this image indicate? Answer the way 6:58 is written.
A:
1:30
